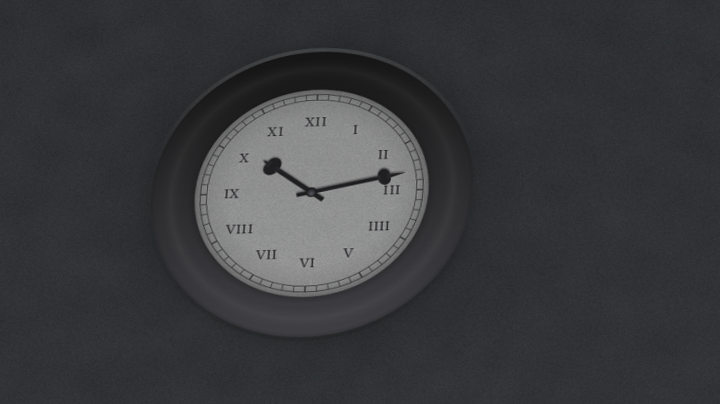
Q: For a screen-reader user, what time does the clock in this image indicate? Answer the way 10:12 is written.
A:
10:13
